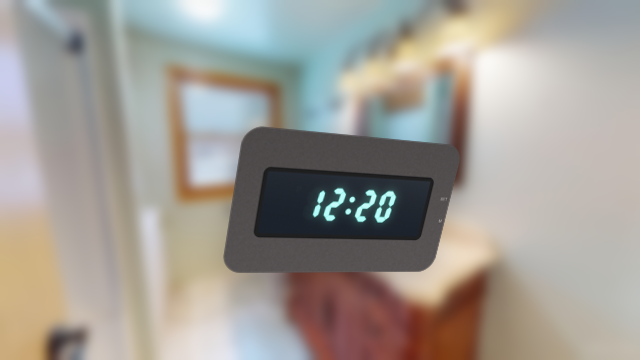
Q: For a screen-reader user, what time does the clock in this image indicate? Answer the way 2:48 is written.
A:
12:20
